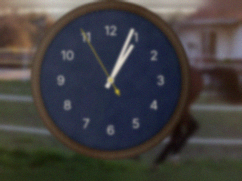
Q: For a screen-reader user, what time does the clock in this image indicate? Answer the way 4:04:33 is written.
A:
1:03:55
